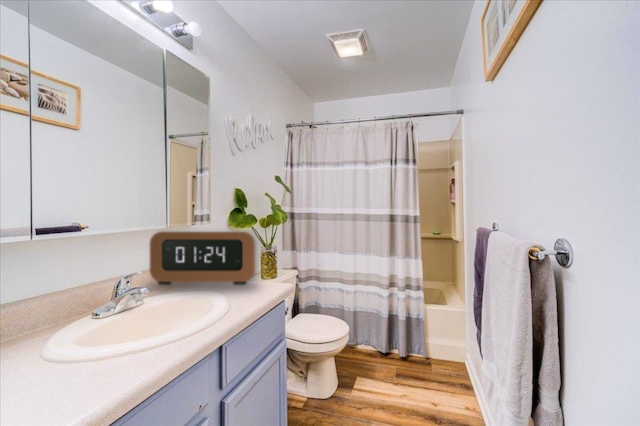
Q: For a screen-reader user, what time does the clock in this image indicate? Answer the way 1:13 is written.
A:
1:24
